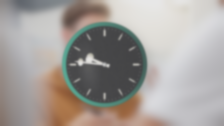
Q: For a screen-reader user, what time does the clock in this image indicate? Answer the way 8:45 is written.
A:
9:46
